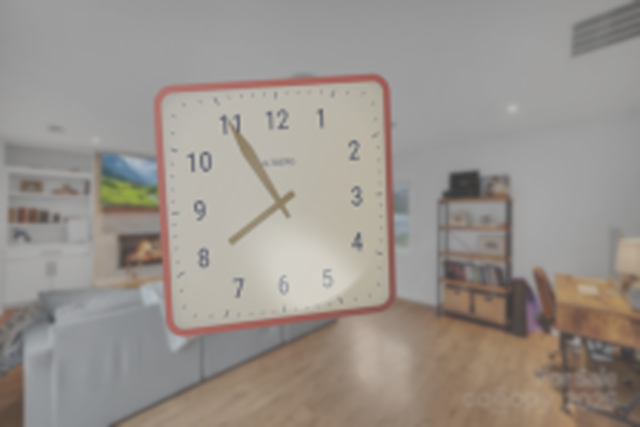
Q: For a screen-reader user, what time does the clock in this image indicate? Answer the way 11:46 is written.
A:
7:55
